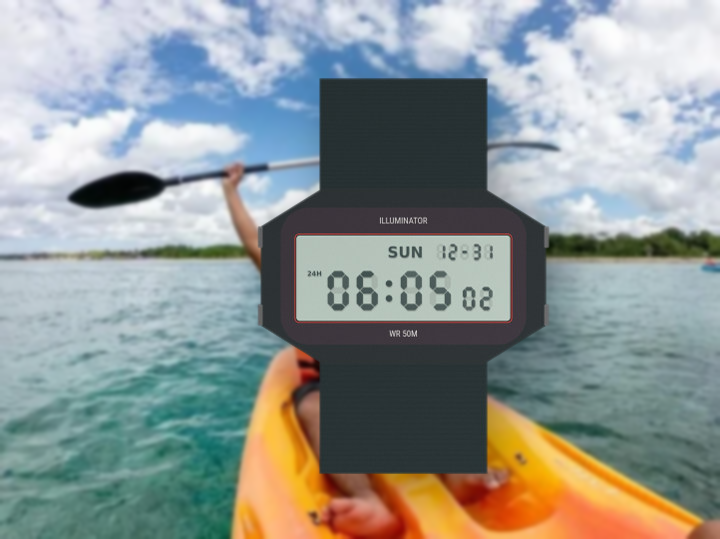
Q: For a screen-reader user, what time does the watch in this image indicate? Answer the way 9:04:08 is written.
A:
6:05:02
